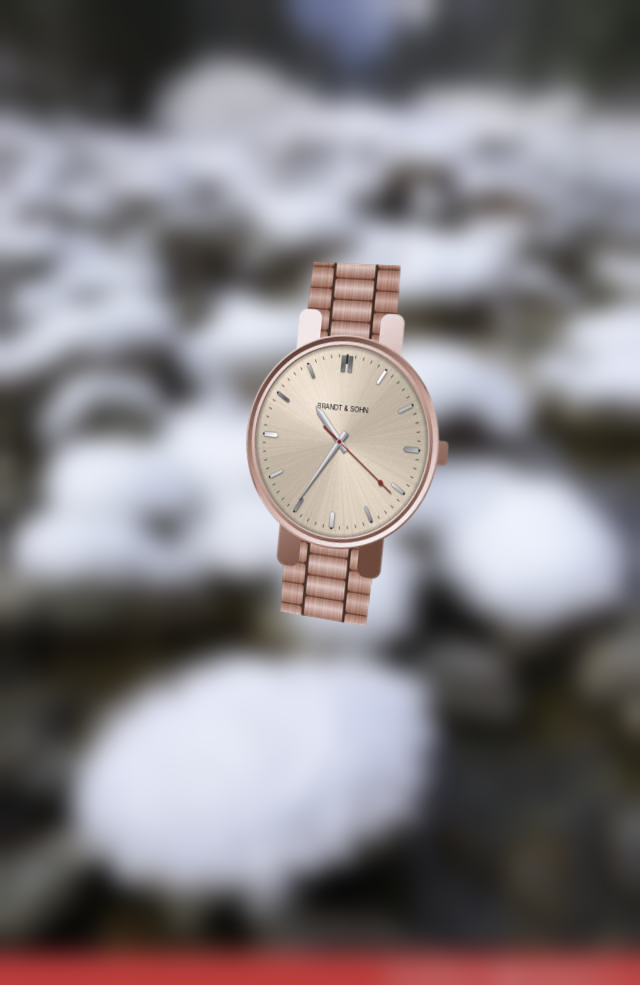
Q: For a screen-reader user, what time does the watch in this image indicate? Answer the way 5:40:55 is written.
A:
10:35:21
